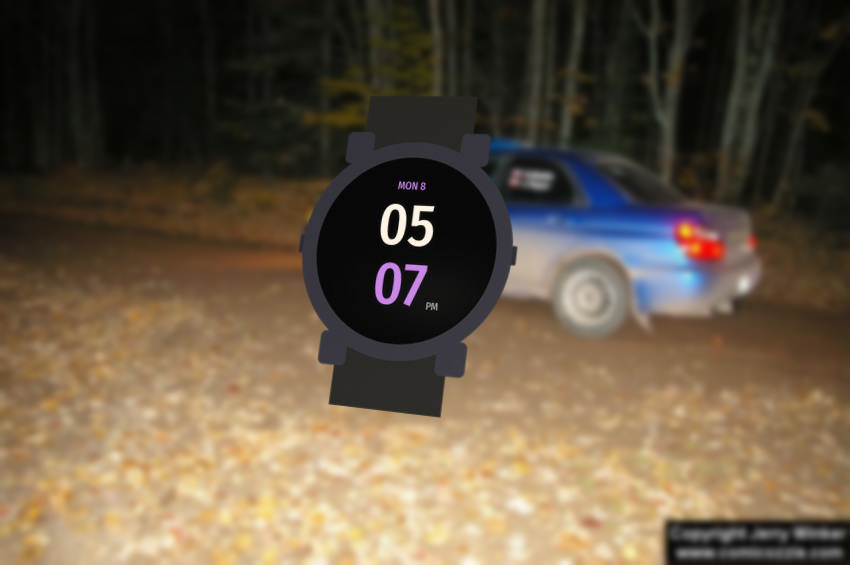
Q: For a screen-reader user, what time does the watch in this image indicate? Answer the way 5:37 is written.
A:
5:07
